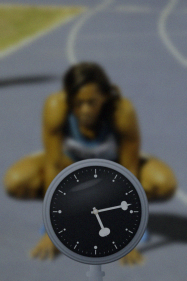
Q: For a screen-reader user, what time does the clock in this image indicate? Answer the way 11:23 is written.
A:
5:13
